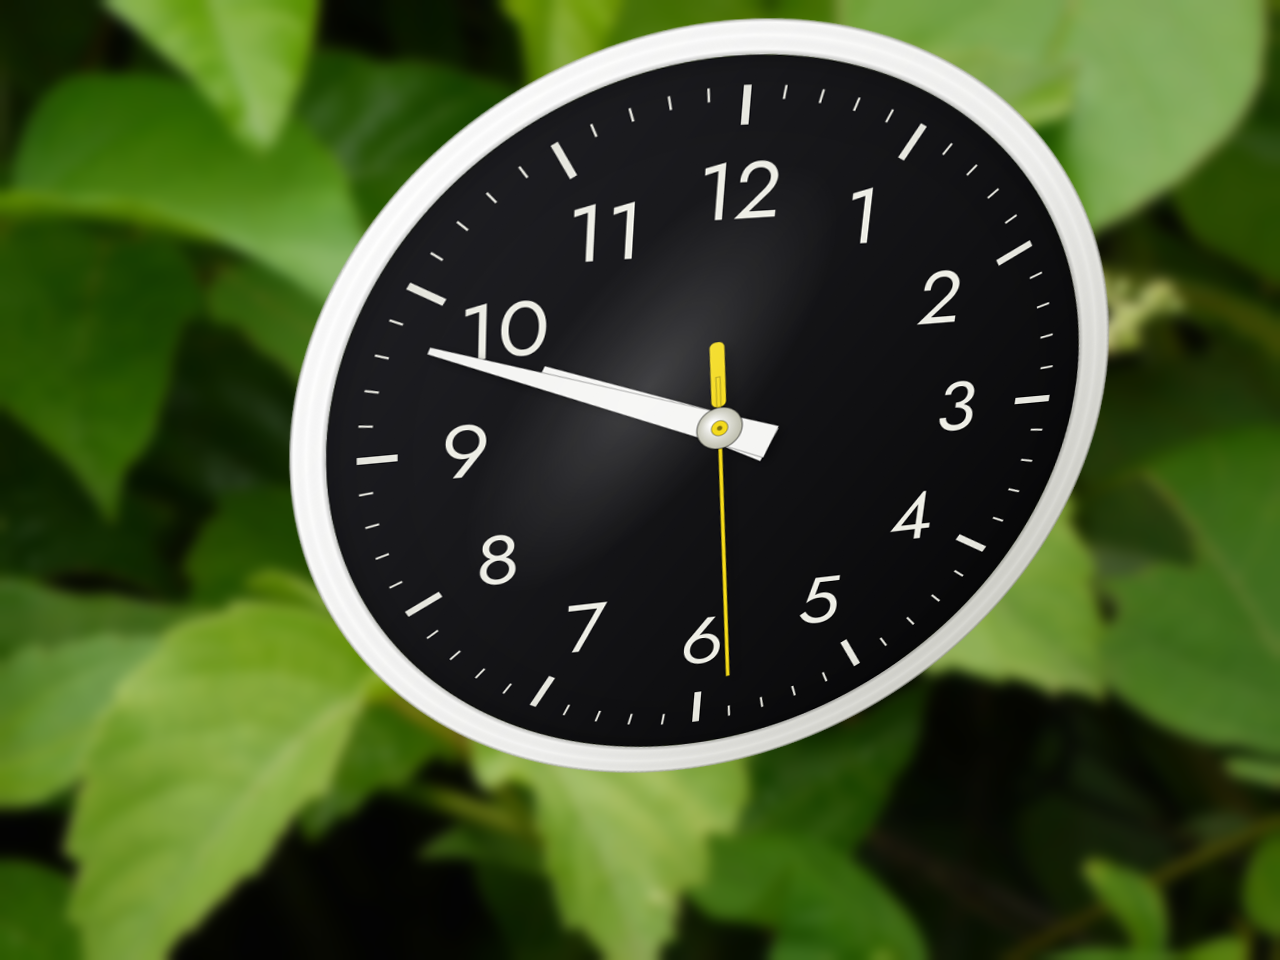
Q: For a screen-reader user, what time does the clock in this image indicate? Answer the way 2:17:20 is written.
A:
9:48:29
